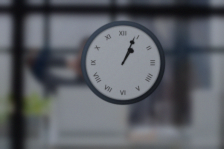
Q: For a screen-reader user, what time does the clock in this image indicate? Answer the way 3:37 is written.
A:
1:04
